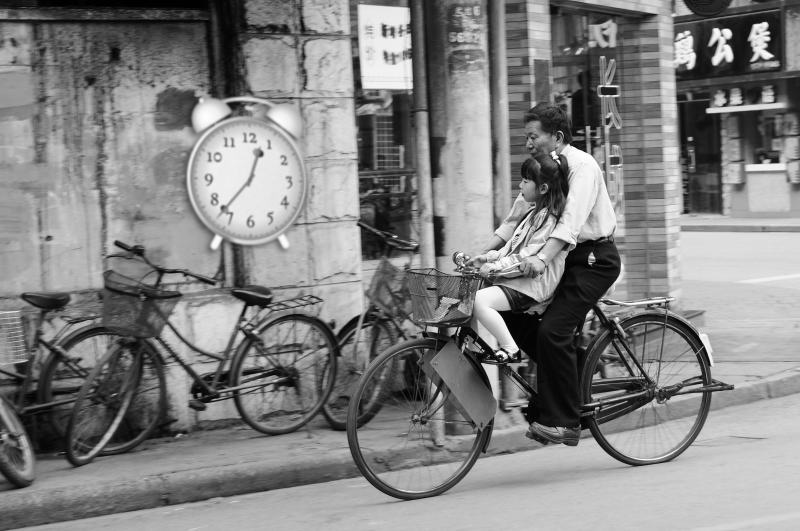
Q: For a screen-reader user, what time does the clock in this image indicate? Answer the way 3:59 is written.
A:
12:37
